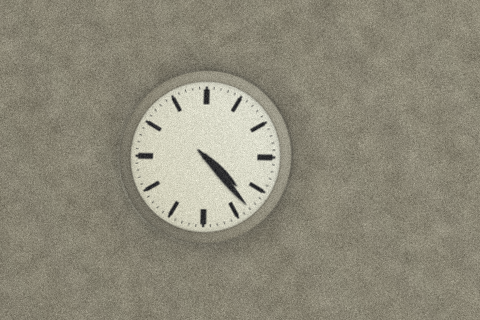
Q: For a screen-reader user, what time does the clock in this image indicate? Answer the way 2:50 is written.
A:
4:23
